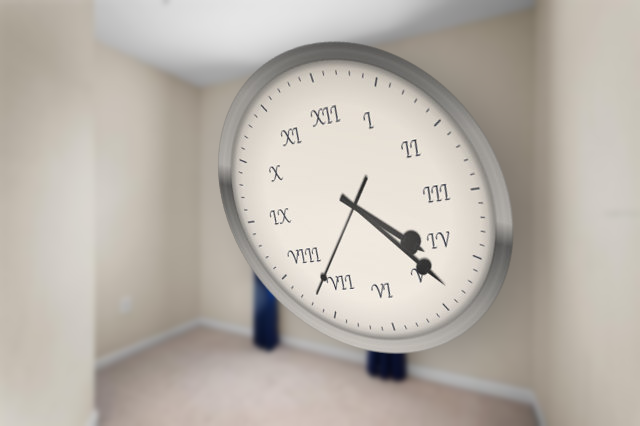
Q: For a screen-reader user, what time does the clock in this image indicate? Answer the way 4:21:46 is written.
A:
4:23:37
